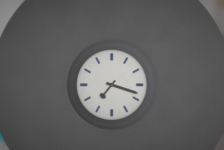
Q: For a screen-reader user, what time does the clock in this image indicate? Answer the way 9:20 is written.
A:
7:18
